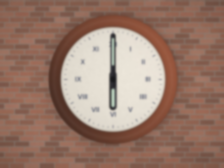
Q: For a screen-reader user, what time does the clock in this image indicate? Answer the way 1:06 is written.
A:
6:00
